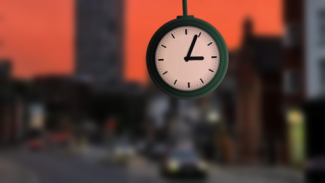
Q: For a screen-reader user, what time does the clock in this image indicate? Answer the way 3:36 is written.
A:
3:04
